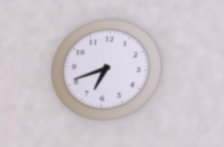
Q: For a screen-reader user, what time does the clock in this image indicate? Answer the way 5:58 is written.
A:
6:41
